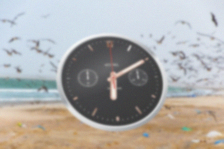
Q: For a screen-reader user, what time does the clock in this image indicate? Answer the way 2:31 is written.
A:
6:10
